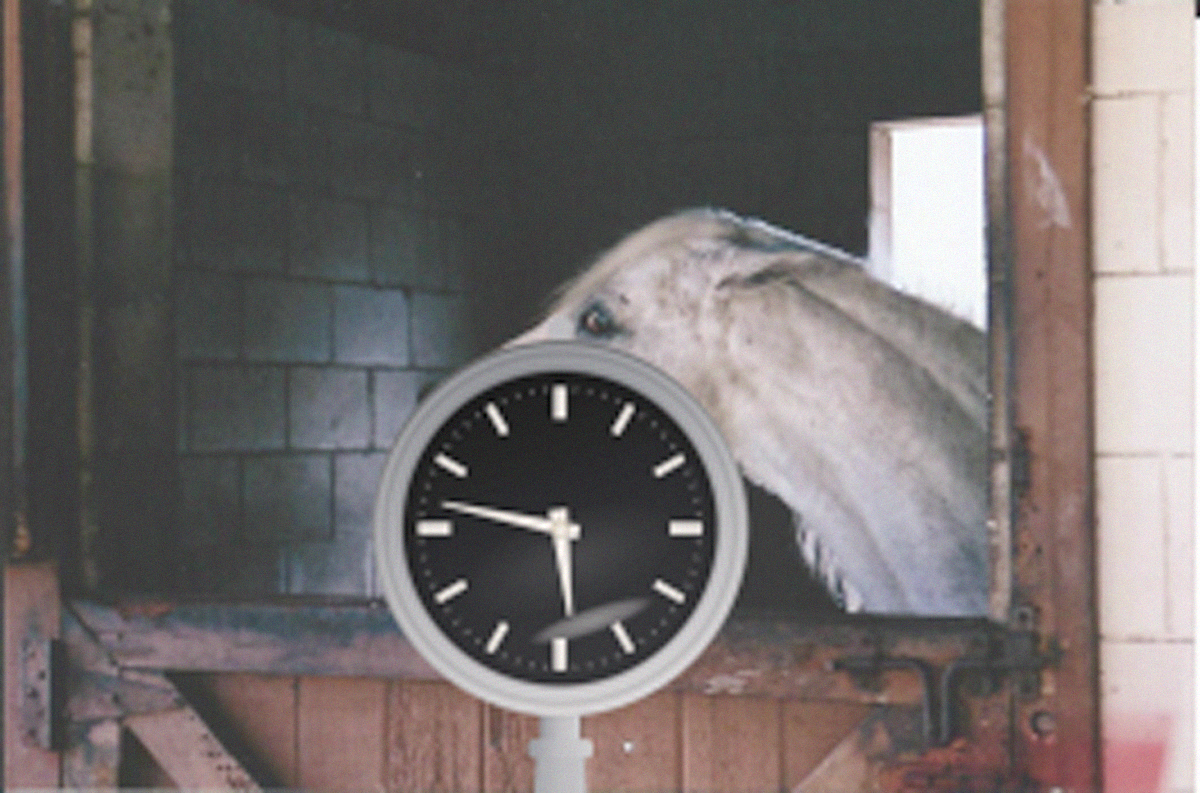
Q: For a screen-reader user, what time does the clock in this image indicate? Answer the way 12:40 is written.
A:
5:47
